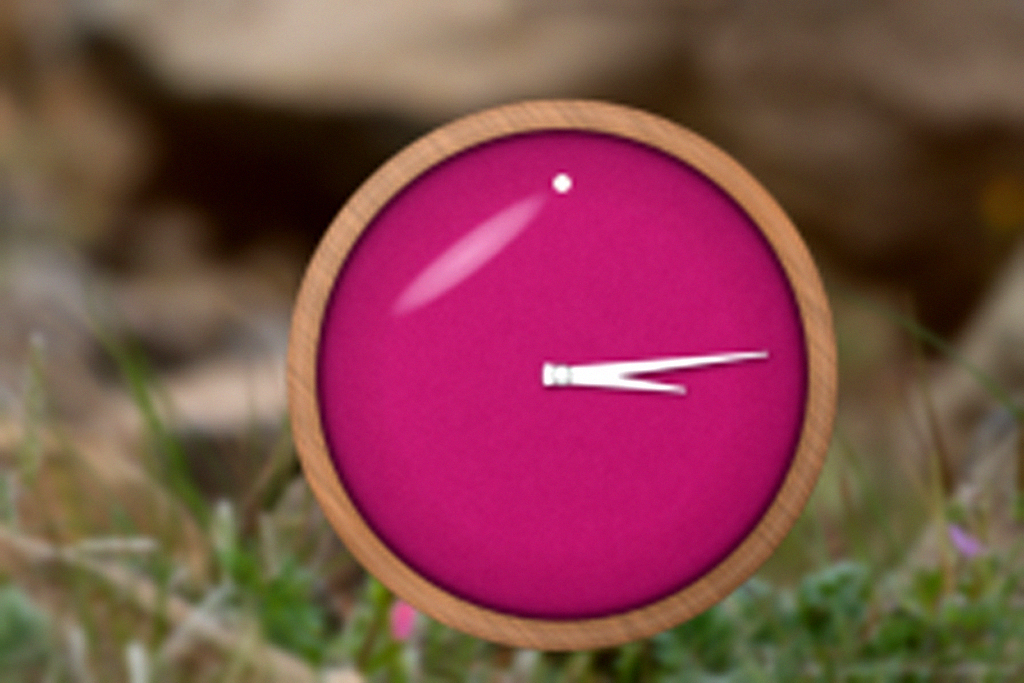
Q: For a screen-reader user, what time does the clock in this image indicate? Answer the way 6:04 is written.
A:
3:14
